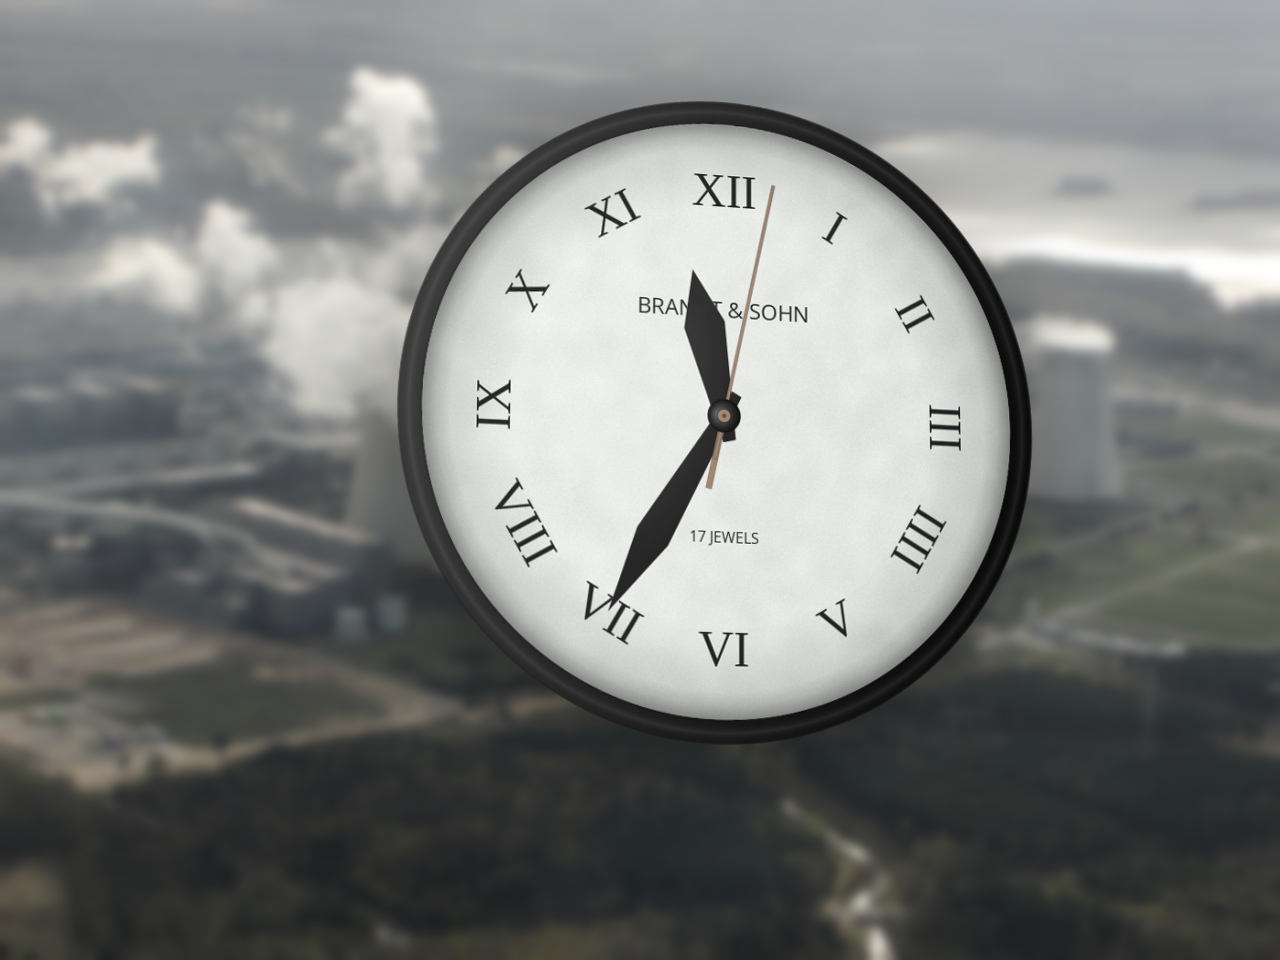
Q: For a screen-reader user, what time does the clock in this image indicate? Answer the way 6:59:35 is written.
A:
11:35:02
